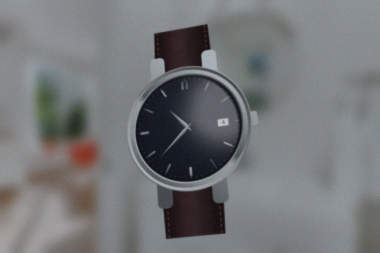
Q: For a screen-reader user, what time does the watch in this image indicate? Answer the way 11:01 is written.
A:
10:38
